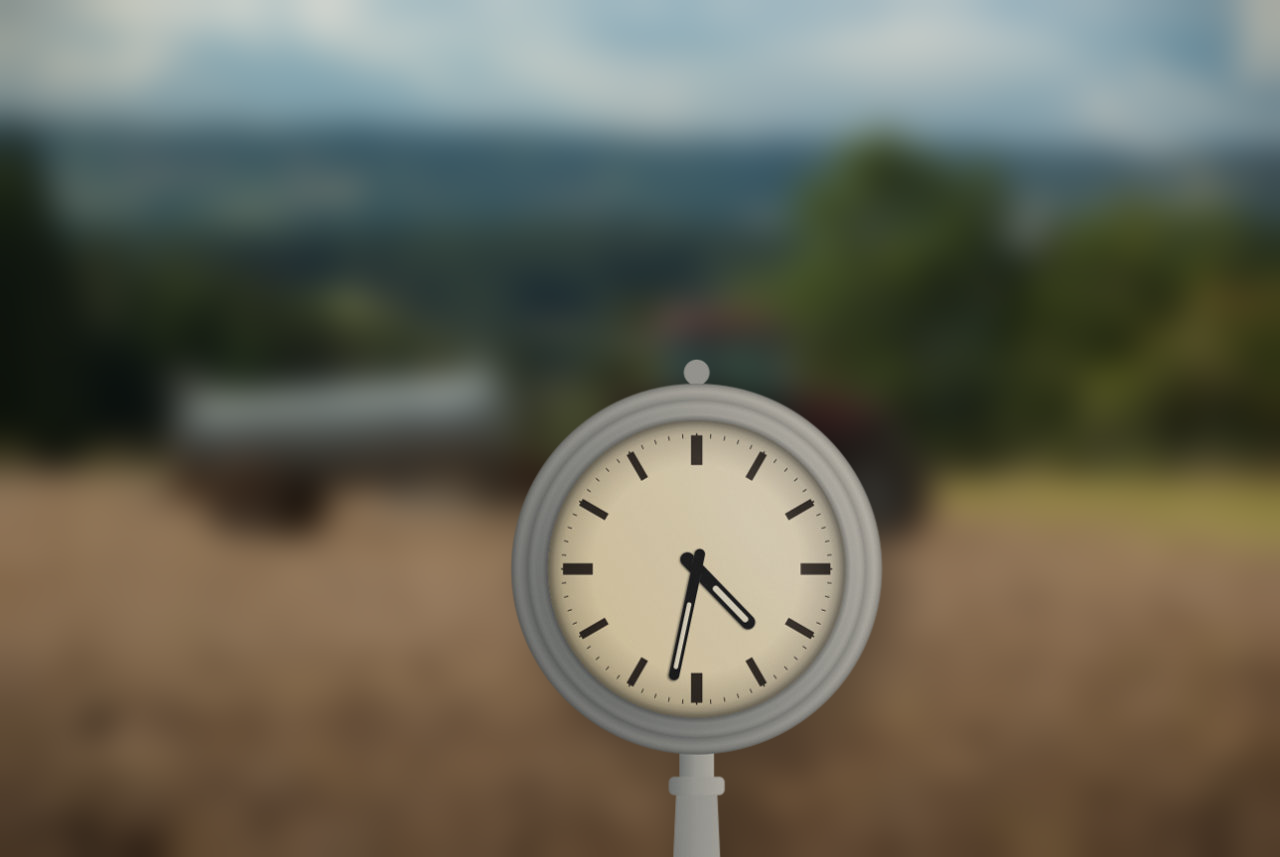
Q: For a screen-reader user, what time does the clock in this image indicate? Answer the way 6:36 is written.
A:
4:32
